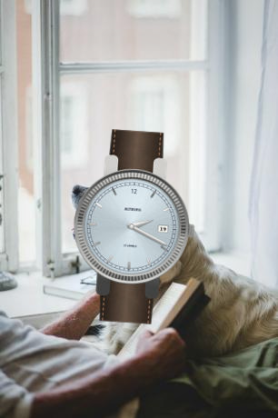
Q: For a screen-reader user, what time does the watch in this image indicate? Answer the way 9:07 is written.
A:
2:19
